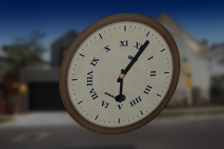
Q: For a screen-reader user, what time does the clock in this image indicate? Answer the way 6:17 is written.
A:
5:01
